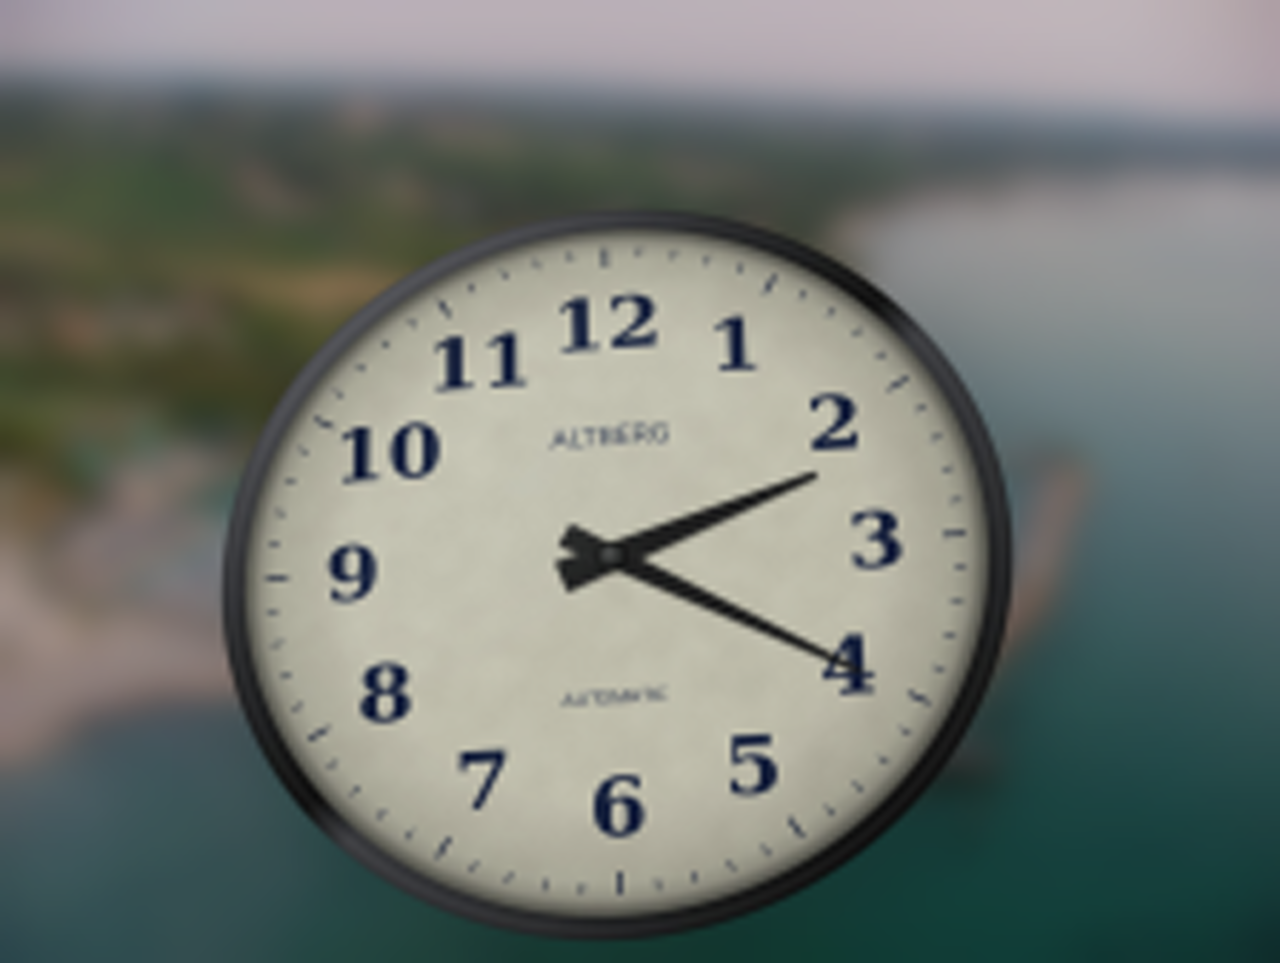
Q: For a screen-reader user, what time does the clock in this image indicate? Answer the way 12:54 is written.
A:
2:20
